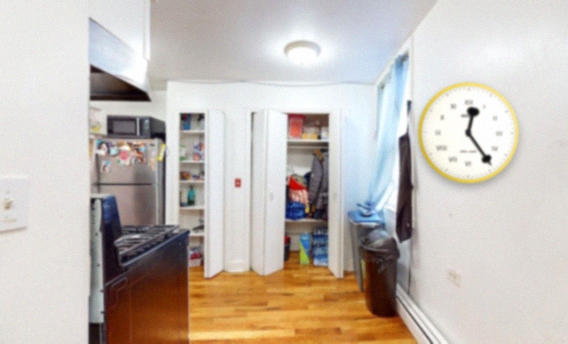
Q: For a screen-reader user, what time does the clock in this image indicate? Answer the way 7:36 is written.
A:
12:24
